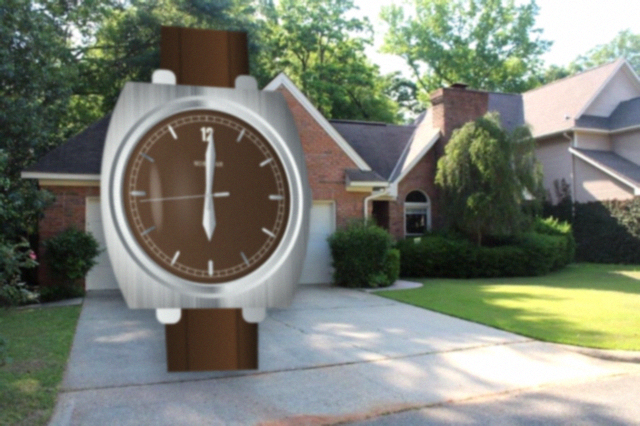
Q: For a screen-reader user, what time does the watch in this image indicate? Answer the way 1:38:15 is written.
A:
6:00:44
